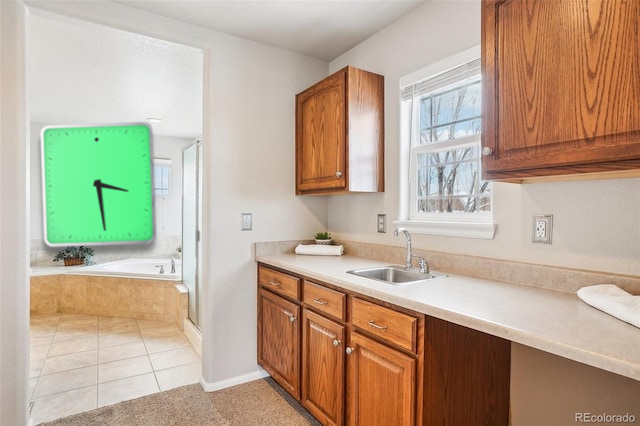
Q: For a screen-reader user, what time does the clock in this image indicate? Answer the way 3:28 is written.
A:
3:29
